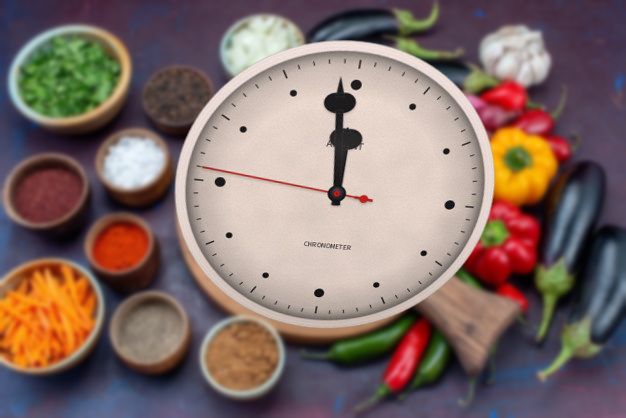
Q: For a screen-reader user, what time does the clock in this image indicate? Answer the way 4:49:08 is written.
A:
11:58:46
